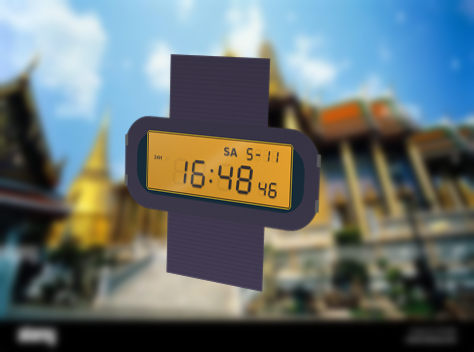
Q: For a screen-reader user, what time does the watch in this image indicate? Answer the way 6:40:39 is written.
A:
16:48:46
